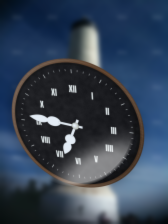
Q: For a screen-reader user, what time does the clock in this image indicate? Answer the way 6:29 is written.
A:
6:46
